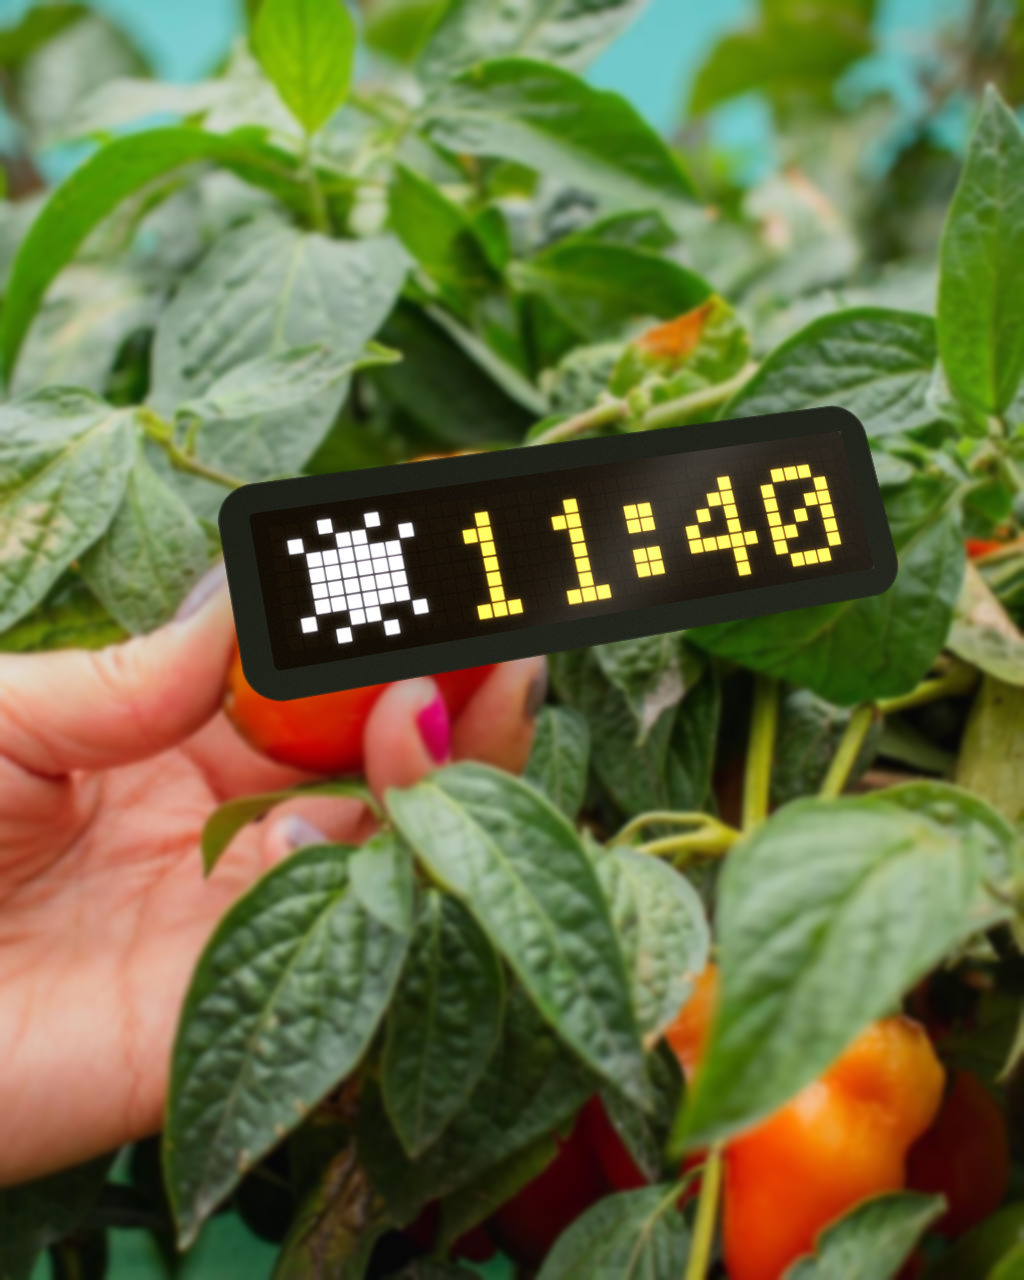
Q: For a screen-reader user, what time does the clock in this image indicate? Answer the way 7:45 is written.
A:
11:40
